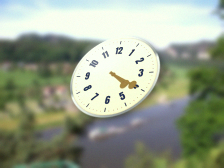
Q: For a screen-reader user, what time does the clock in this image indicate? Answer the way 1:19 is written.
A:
4:20
